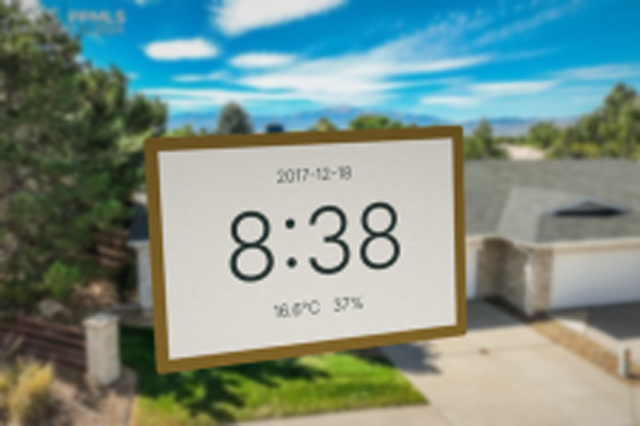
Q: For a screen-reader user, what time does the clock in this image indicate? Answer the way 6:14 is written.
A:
8:38
